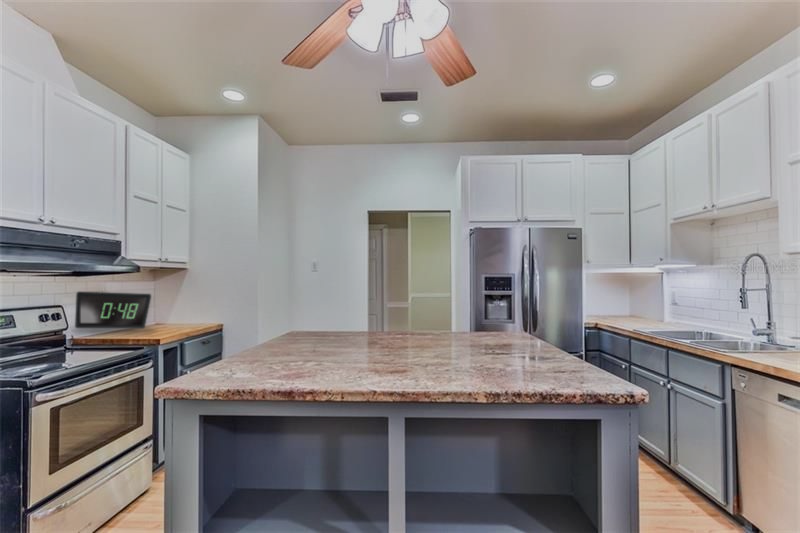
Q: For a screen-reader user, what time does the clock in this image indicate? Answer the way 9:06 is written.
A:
0:48
